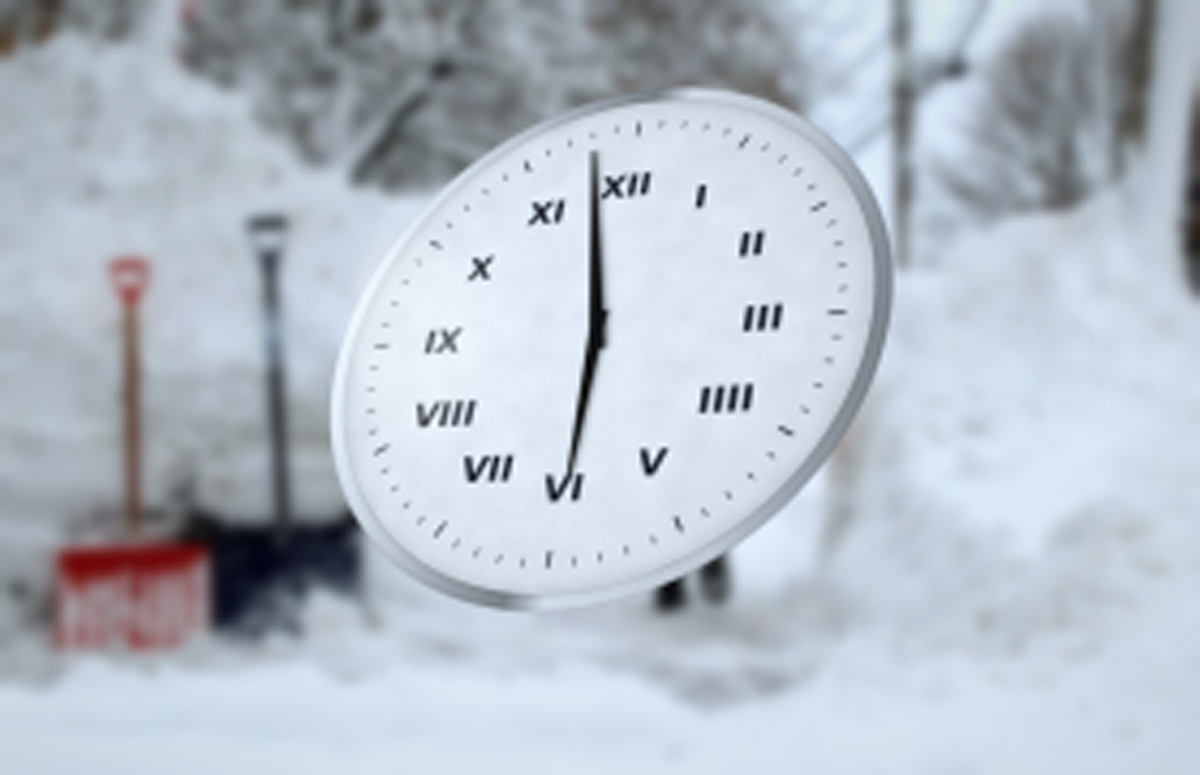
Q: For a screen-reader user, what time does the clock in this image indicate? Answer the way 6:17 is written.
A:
5:58
